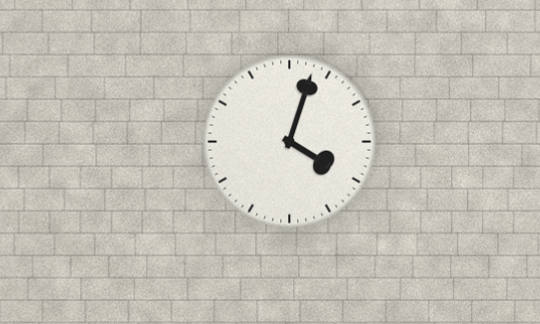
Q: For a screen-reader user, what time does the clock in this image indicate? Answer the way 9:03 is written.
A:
4:03
